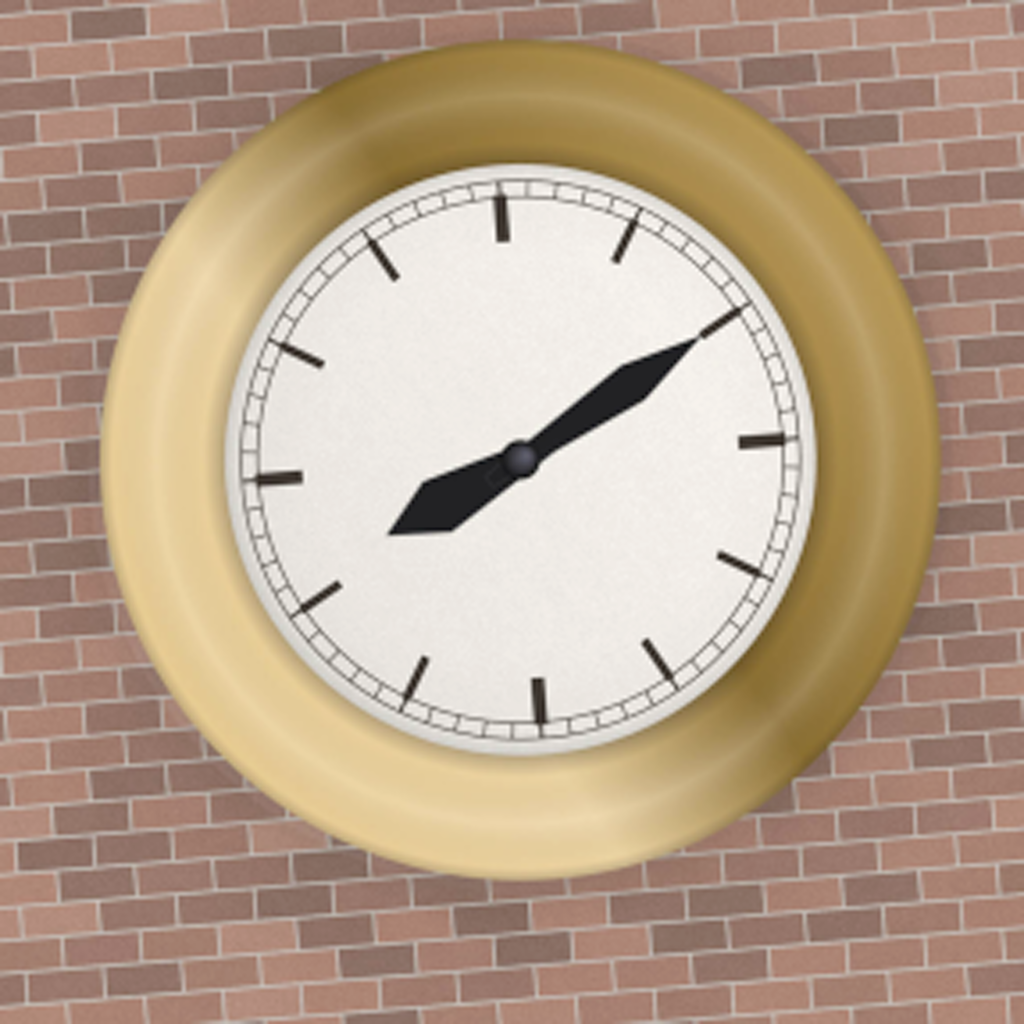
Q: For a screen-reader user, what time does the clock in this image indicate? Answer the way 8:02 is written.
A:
8:10
